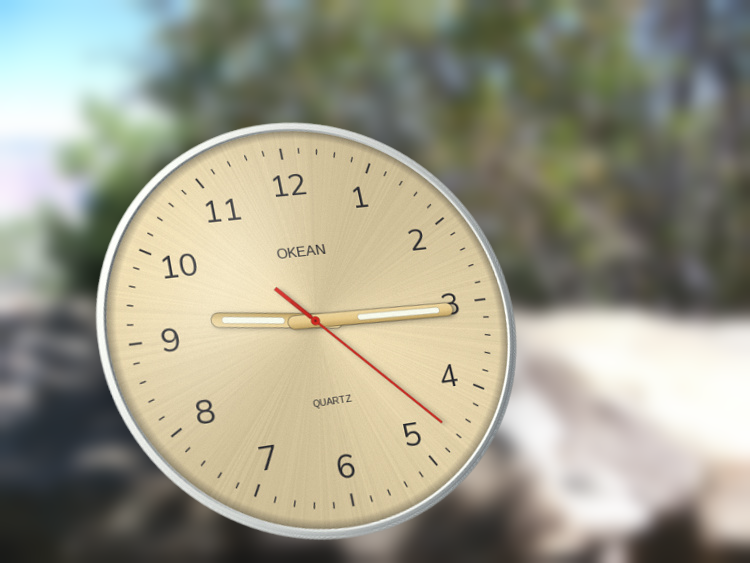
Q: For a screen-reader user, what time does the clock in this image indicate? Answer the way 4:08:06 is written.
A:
9:15:23
